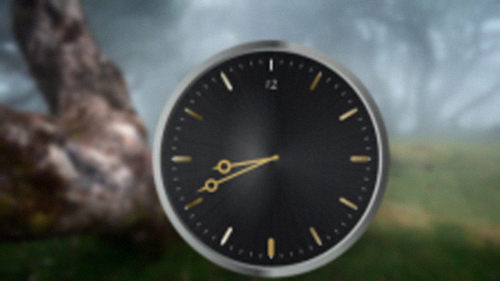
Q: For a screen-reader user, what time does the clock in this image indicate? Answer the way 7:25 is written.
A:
8:41
